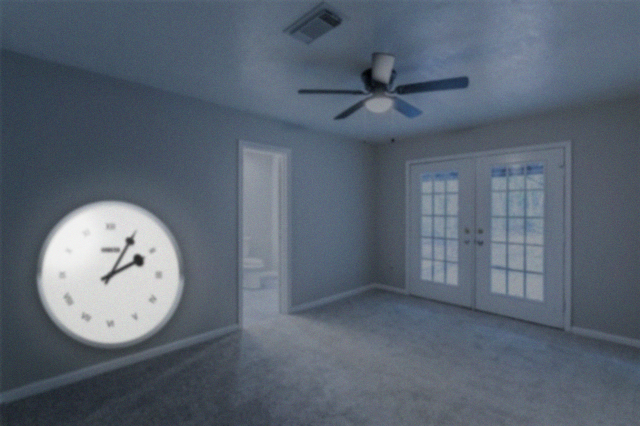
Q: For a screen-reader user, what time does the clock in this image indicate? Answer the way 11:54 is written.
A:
2:05
